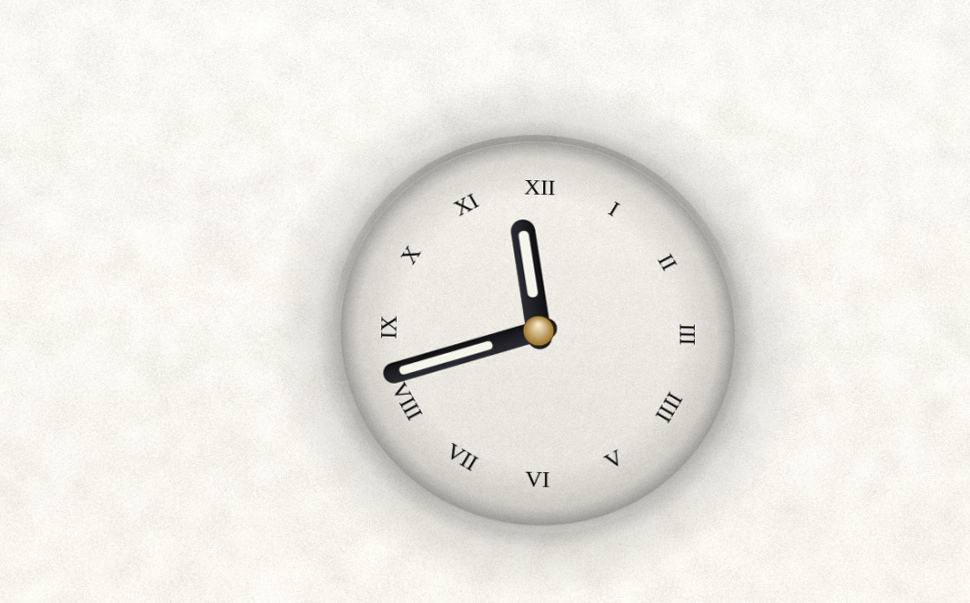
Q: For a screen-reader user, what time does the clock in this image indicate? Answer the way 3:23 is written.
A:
11:42
